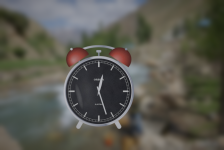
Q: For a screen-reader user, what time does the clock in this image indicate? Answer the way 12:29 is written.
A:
12:27
